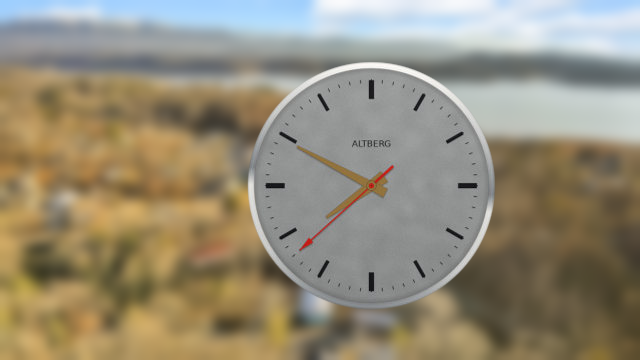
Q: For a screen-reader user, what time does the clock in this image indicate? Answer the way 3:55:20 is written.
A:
7:49:38
